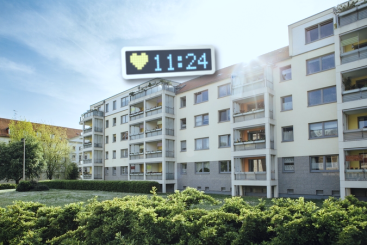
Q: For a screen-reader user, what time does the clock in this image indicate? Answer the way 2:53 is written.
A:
11:24
